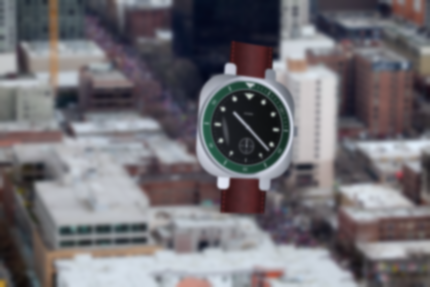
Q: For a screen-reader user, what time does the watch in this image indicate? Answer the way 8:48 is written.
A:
10:22
